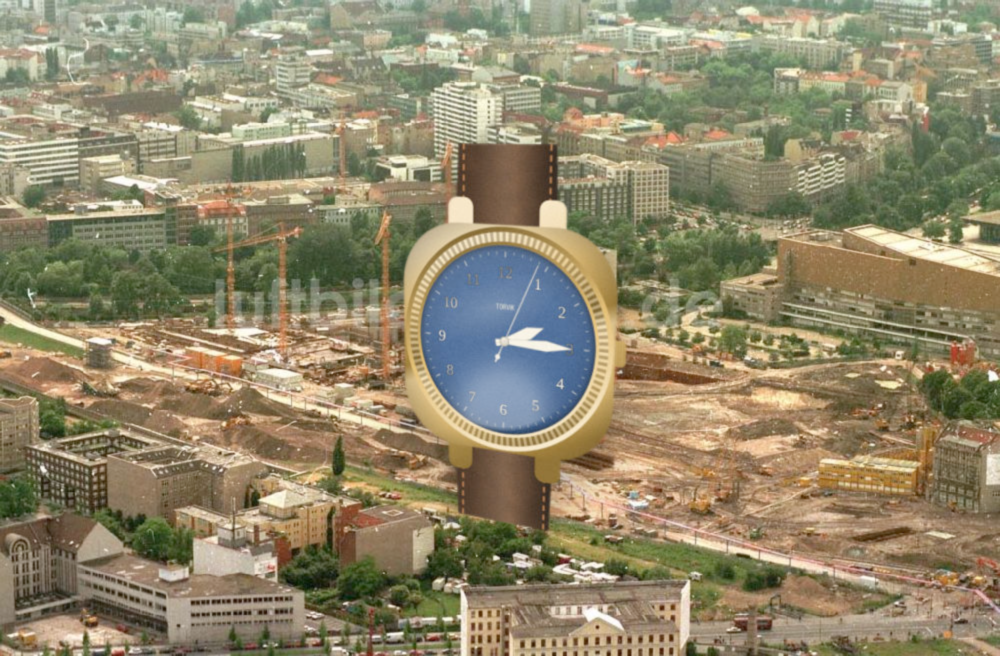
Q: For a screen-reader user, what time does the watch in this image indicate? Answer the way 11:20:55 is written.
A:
2:15:04
